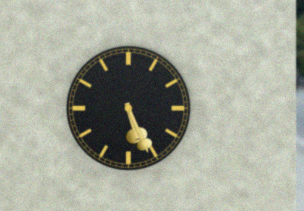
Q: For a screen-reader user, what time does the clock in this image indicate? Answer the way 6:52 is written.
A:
5:26
